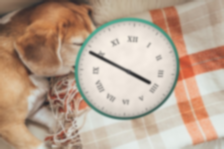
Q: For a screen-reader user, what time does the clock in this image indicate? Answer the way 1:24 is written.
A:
3:49
